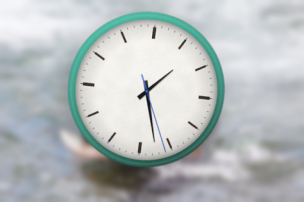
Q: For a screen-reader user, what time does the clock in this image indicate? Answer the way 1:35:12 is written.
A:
1:27:26
